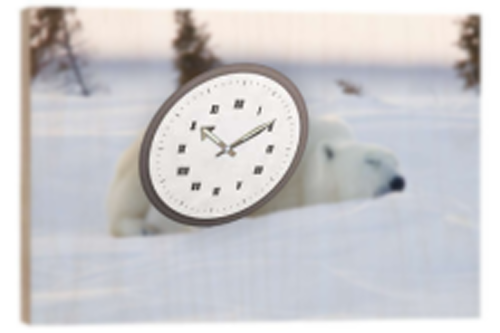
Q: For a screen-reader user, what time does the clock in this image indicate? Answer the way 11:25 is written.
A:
10:09
